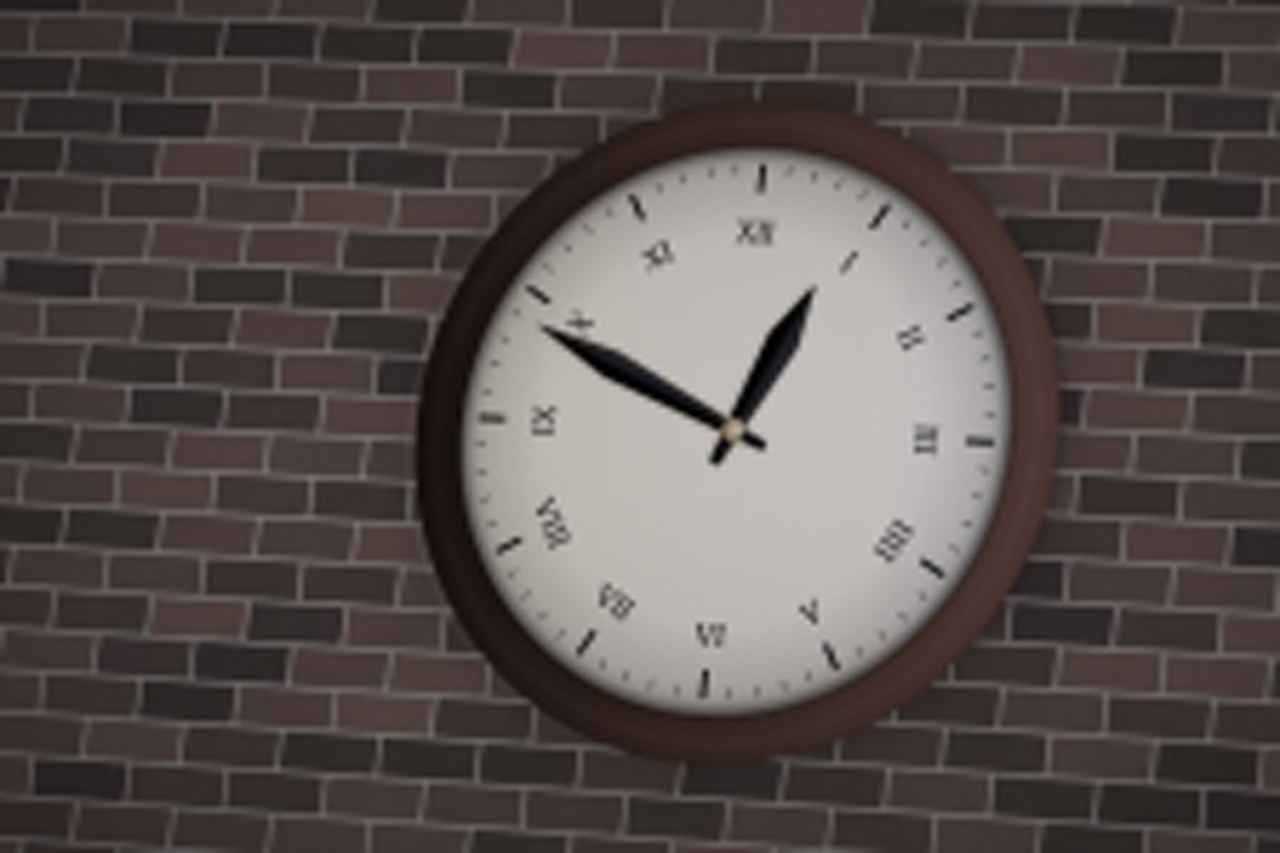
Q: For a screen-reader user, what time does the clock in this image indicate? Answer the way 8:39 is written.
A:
12:49
